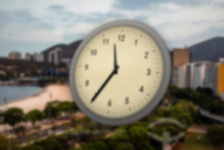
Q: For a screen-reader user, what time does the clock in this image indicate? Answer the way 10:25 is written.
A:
11:35
